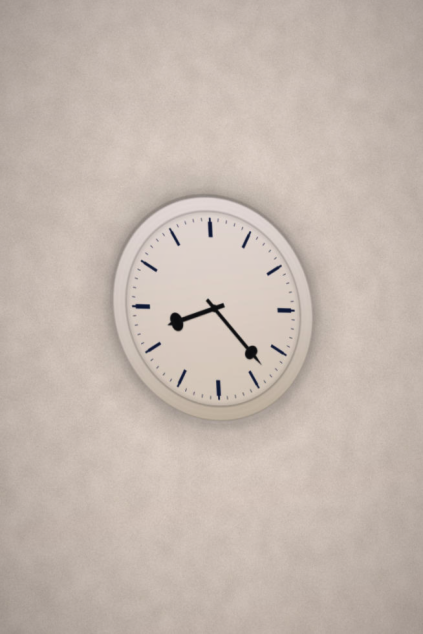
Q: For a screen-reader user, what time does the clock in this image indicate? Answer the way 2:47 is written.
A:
8:23
